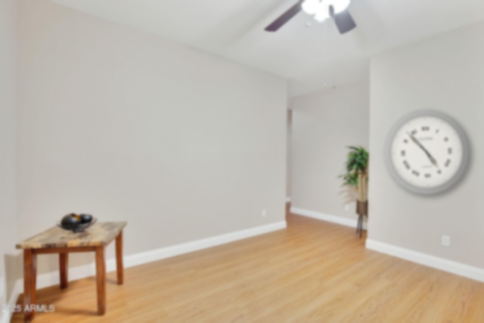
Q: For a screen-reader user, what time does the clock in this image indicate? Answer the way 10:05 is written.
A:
4:53
